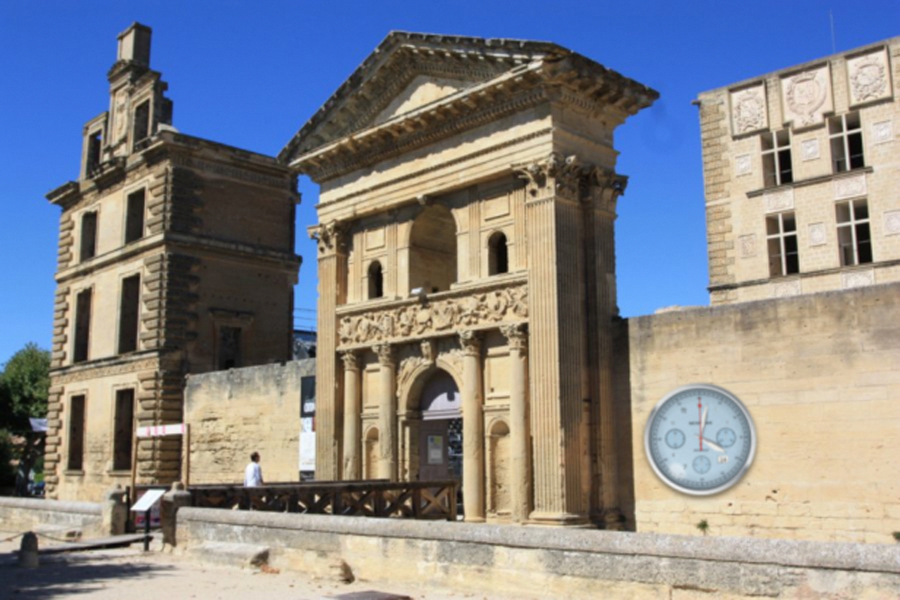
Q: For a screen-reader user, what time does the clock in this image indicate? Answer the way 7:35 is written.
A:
4:02
